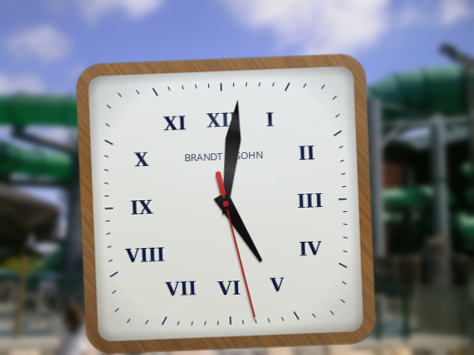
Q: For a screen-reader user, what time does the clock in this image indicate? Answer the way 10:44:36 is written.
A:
5:01:28
